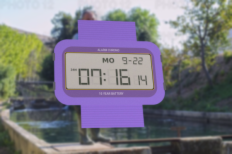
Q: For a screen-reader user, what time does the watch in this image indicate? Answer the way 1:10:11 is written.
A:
7:16:14
